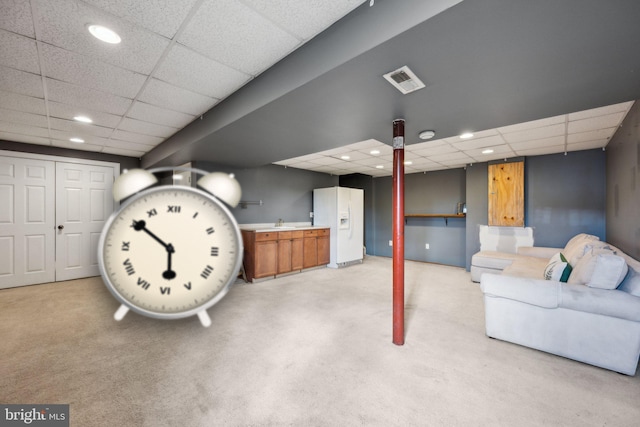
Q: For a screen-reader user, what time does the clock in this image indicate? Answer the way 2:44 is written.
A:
5:51
